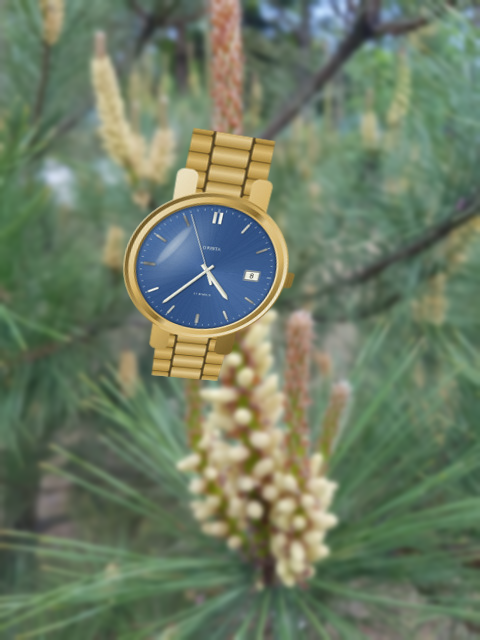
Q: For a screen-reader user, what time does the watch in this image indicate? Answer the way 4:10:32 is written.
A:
4:36:56
